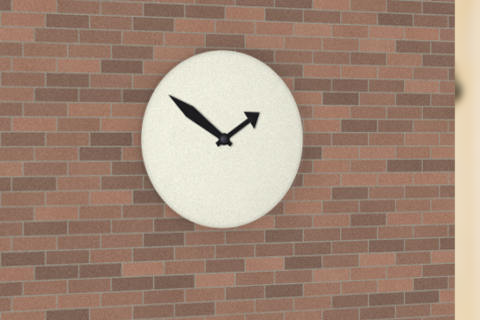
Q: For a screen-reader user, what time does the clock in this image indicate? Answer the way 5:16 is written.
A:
1:51
